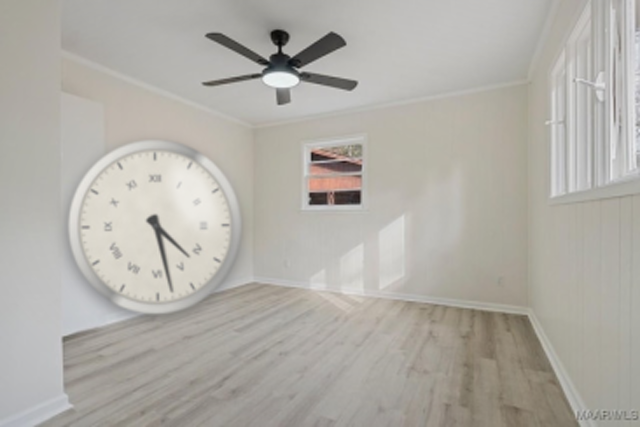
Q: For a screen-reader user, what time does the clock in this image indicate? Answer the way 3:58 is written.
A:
4:28
